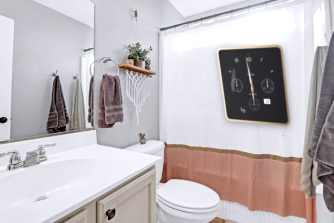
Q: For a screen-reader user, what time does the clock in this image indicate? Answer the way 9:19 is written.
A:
5:59
